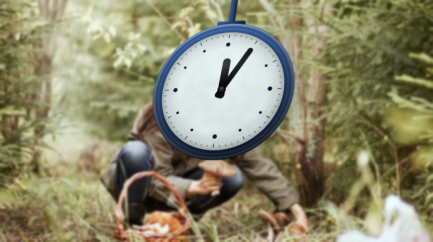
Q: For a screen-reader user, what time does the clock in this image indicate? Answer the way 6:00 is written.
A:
12:05
